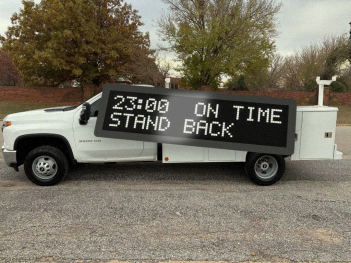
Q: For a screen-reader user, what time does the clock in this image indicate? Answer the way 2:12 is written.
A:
23:00
